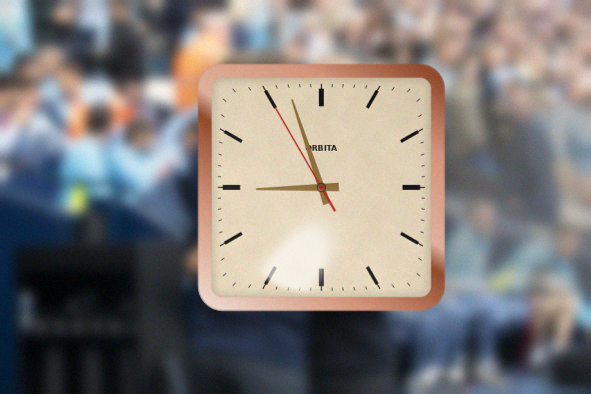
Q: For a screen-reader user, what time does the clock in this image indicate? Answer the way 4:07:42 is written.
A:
8:56:55
